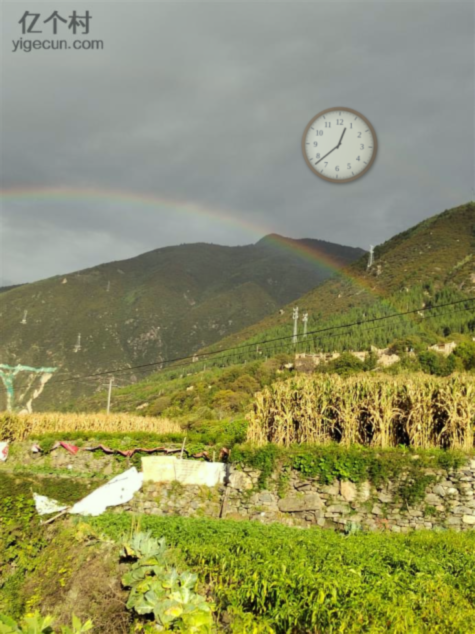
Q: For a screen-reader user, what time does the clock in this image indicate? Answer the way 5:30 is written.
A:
12:38
